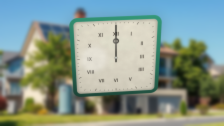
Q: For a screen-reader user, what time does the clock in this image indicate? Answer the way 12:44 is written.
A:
12:00
